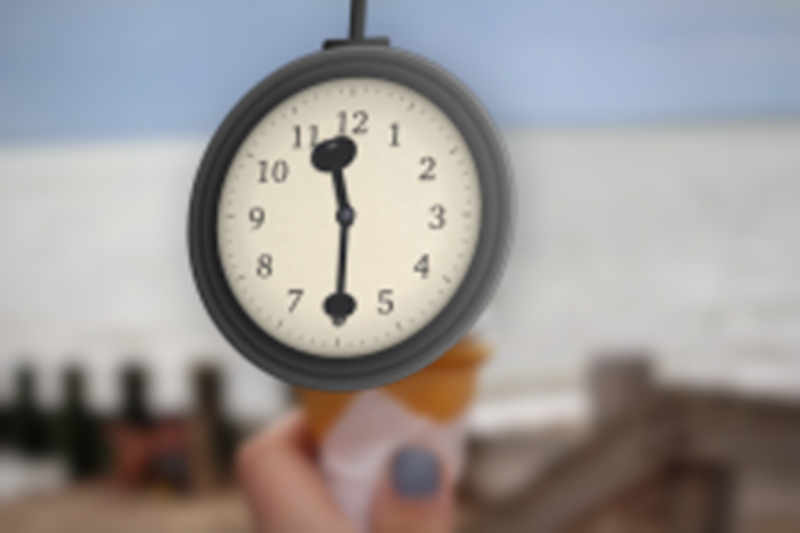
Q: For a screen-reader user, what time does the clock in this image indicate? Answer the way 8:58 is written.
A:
11:30
